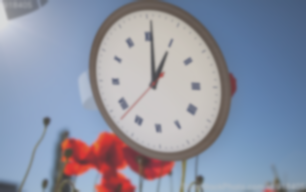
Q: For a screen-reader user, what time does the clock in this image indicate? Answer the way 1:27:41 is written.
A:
1:00:38
